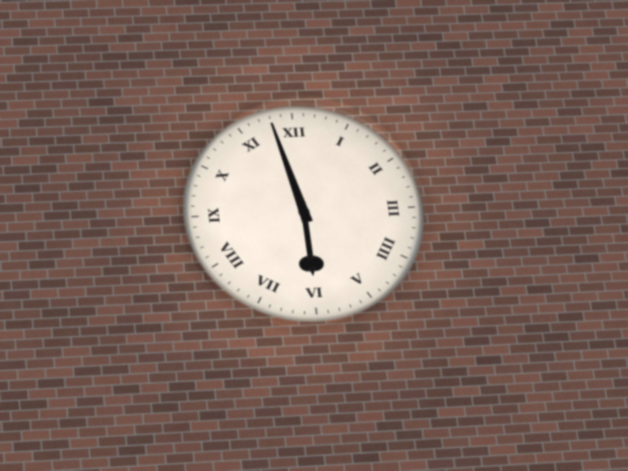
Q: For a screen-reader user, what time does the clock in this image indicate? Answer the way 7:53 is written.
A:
5:58
